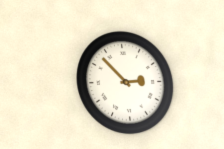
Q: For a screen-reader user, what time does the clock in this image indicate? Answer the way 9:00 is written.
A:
2:53
